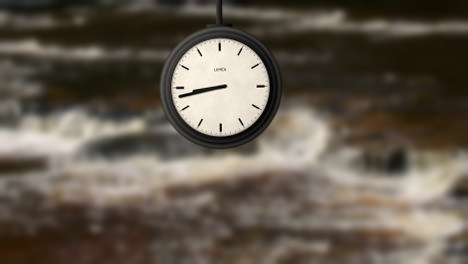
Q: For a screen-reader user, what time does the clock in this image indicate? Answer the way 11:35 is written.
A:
8:43
